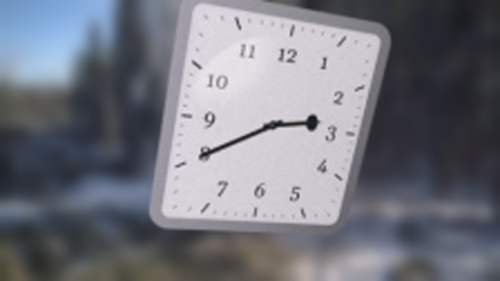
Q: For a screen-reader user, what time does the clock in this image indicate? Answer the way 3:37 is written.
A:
2:40
